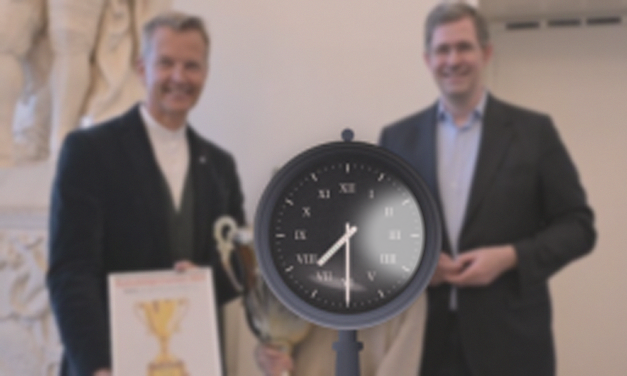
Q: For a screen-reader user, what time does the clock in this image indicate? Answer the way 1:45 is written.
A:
7:30
